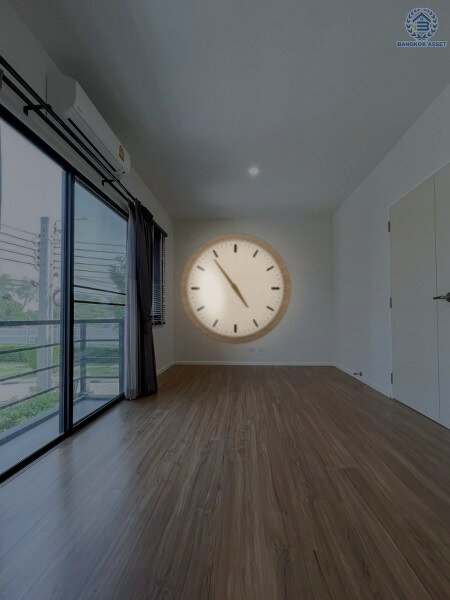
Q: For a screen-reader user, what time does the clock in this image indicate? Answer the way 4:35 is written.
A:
4:54
